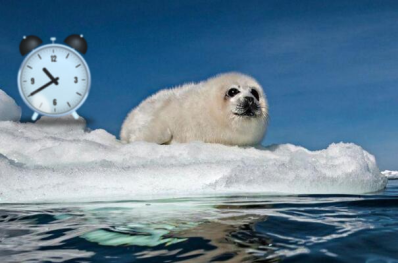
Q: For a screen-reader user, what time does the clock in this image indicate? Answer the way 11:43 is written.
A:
10:40
